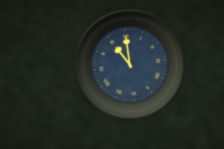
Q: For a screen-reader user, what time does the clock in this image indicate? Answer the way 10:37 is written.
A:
11:00
